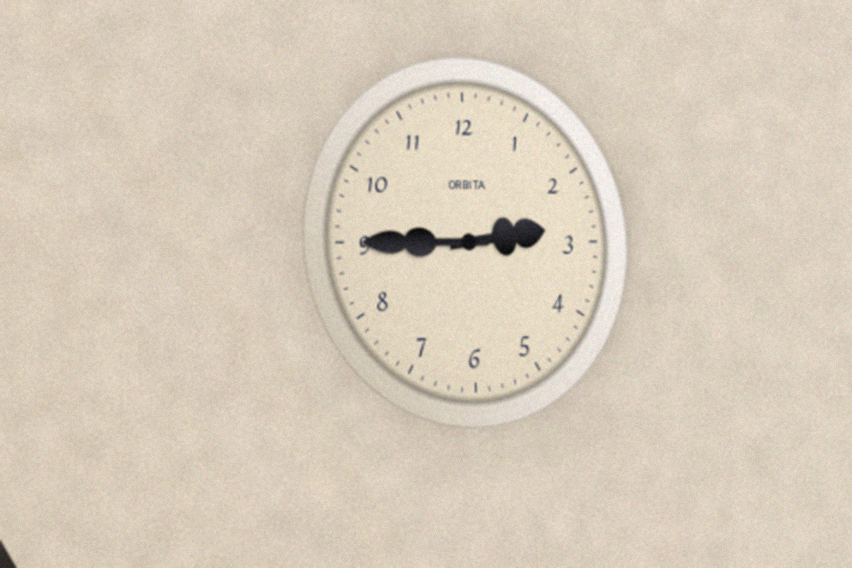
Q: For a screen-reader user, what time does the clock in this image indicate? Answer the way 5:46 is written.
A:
2:45
